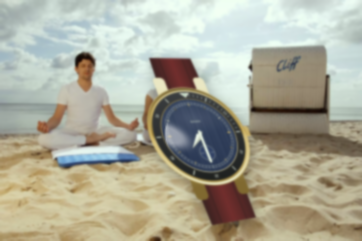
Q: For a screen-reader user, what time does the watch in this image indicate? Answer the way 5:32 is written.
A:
7:30
